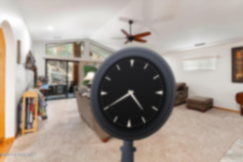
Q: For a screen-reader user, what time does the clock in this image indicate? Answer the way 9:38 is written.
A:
4:40
